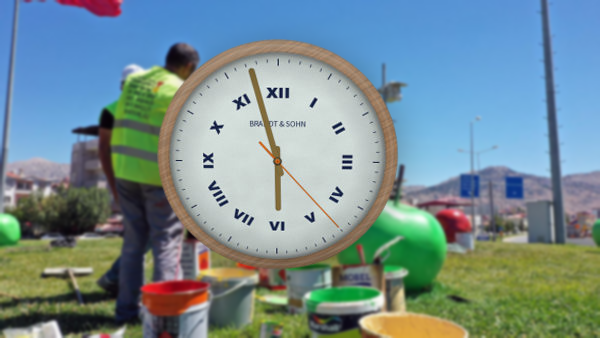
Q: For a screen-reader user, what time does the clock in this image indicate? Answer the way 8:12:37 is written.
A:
5:57:23
